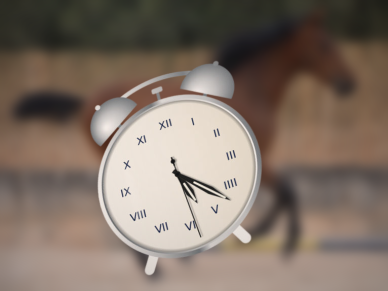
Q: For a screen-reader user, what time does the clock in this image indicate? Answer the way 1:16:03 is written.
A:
5:22:29
